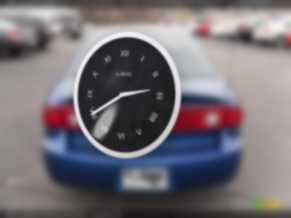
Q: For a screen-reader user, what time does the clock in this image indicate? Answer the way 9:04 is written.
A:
2:40
